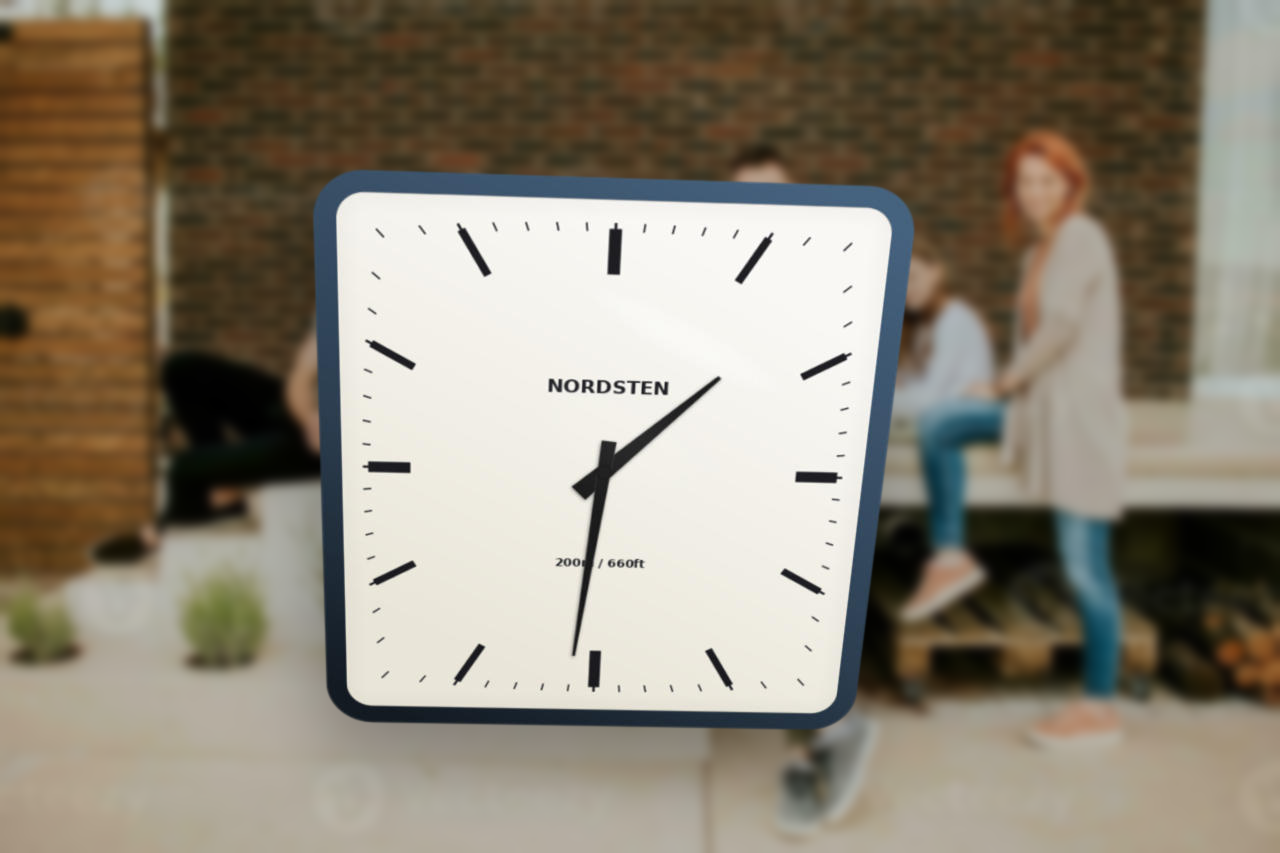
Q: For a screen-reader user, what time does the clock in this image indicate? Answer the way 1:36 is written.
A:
1:31
